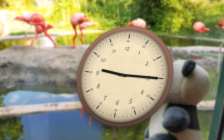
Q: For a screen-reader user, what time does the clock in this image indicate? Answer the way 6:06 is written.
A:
9:15
